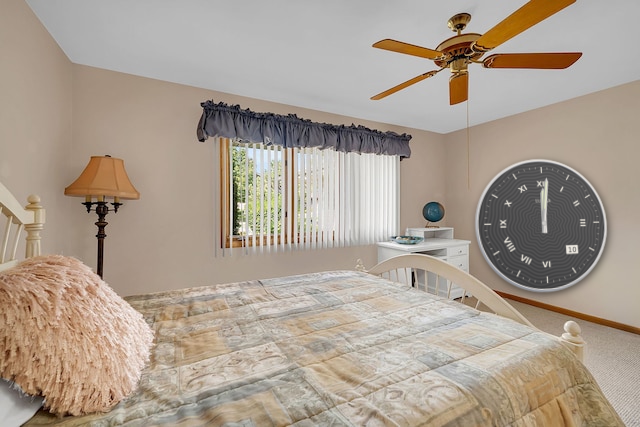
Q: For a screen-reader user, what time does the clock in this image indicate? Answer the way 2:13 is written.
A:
12:01
